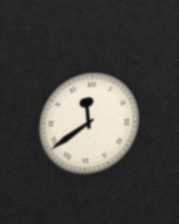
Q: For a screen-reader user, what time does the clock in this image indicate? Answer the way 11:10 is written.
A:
11:39
